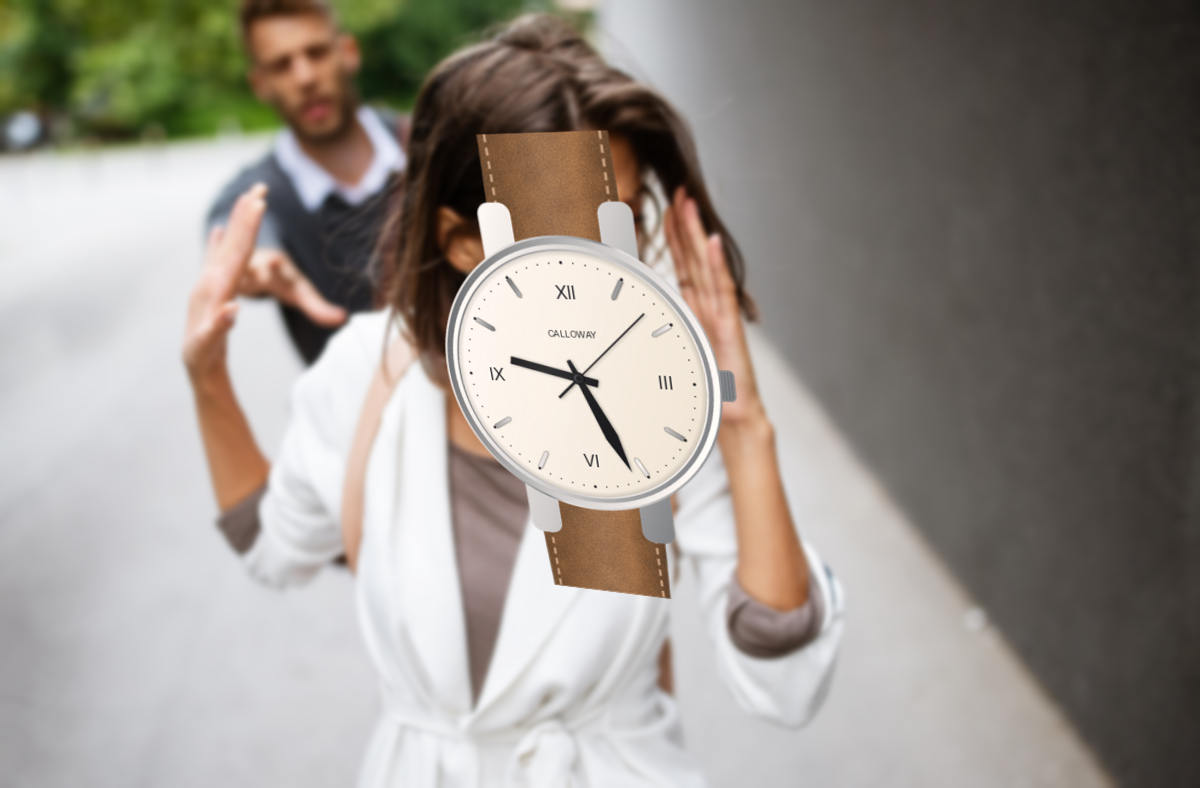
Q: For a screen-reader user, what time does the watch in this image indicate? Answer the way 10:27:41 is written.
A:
9:26:08
